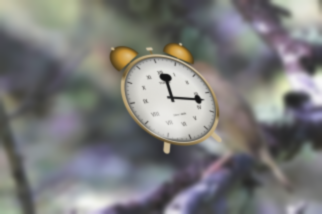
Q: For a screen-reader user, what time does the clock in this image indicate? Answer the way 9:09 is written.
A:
12:17
